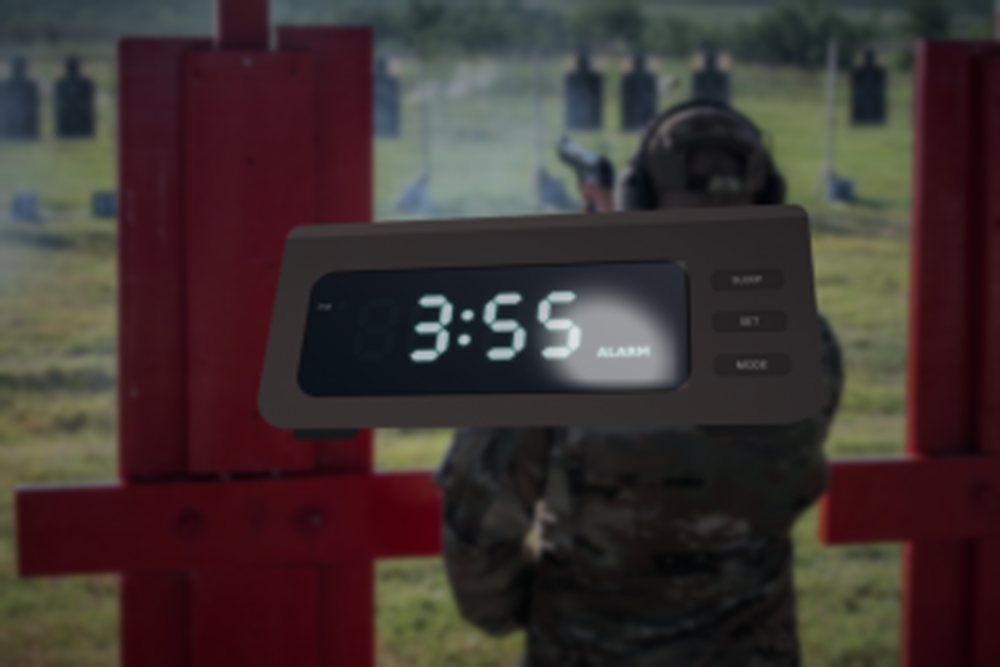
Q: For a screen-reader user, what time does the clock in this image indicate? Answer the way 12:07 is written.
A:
3:55
